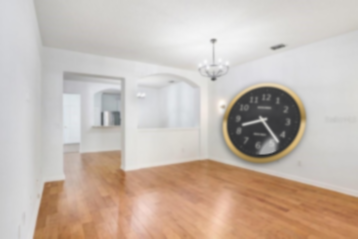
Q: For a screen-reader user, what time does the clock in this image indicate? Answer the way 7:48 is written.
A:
8:23
